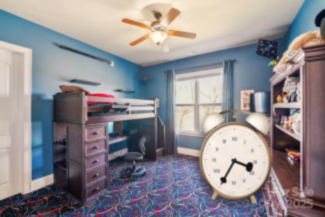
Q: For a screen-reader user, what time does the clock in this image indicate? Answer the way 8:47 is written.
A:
3:35
